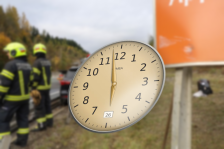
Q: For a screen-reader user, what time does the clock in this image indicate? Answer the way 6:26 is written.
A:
5:58
